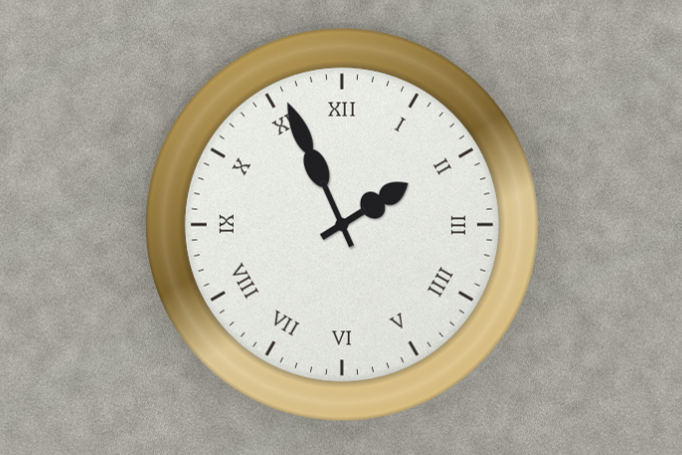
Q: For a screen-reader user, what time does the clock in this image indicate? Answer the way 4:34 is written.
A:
1:56
